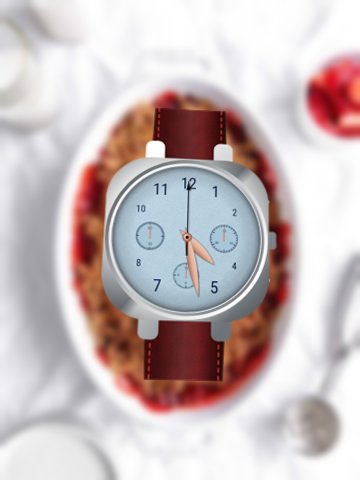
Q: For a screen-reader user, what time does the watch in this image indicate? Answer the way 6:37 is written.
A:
4:28
